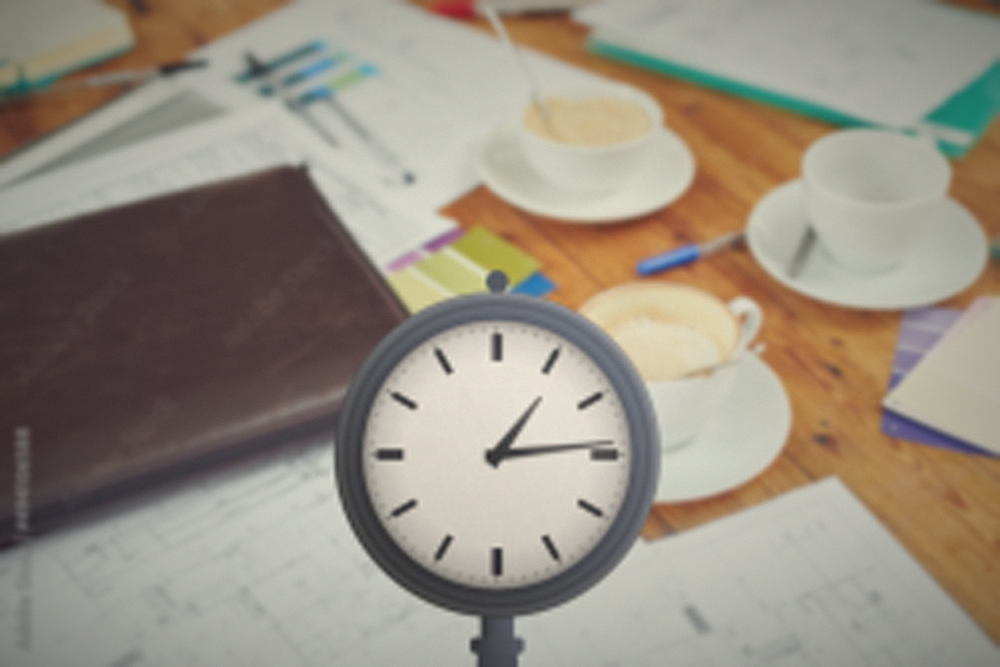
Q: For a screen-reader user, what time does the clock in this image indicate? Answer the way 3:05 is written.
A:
1:14
